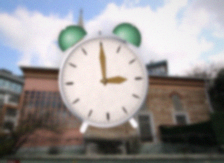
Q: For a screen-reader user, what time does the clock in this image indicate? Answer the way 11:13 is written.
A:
3:00
